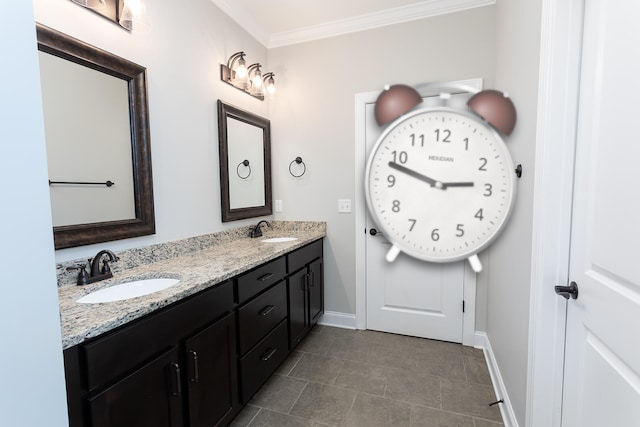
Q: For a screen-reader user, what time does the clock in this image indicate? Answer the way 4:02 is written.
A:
2:48
